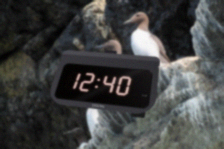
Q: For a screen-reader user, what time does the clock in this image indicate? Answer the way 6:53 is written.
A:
12:40
